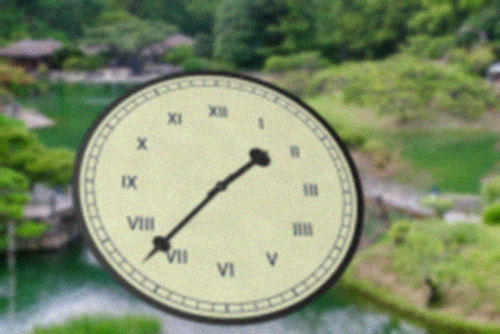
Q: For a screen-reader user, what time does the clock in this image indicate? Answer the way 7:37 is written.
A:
1:37
